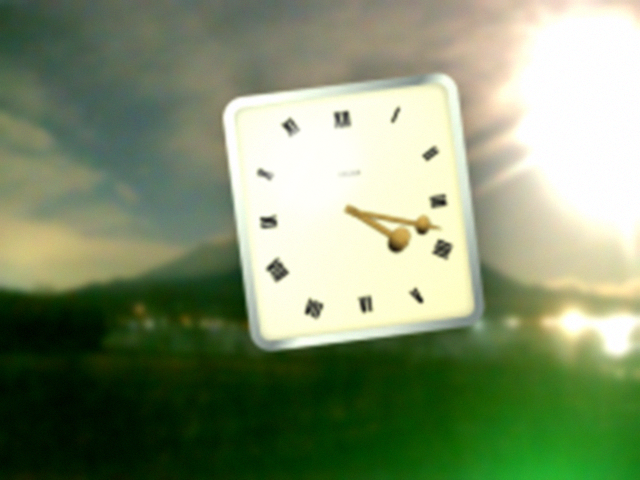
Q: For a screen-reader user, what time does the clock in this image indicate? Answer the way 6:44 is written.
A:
4:18
